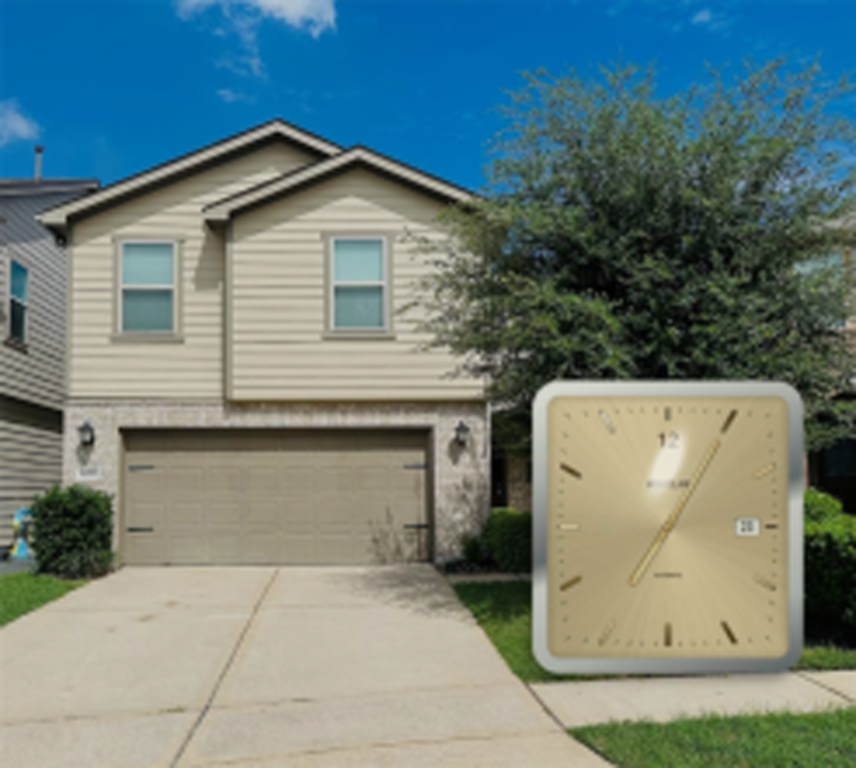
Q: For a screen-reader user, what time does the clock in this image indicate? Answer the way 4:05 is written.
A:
7:05
